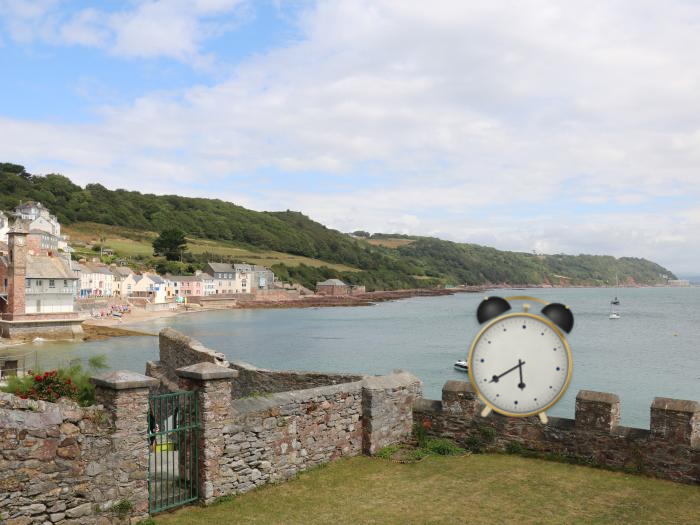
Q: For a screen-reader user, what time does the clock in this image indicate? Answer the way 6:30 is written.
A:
5:39
